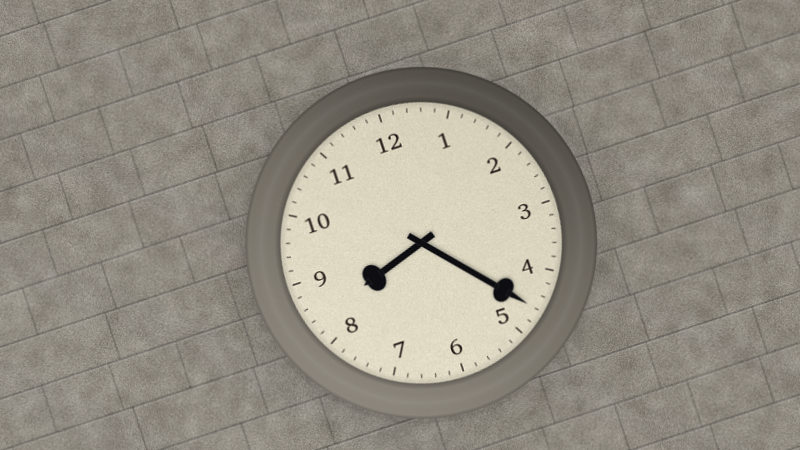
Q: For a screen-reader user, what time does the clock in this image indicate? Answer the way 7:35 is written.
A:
8:23
